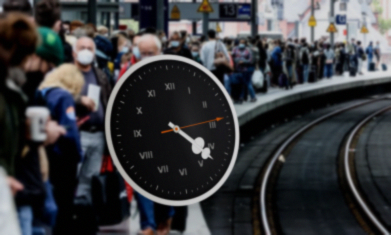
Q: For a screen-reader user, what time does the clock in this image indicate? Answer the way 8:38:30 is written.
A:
4:22:14
